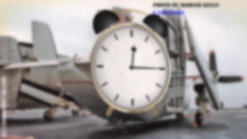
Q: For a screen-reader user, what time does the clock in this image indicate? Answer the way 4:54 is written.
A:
12:15
